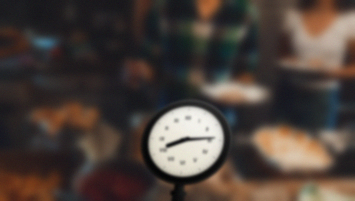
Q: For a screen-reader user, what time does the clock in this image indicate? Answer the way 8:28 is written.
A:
8:14
